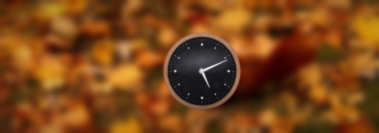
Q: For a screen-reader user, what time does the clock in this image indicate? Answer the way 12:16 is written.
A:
5:11
